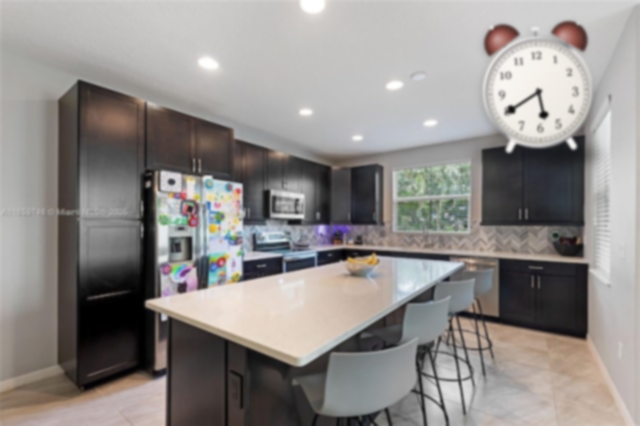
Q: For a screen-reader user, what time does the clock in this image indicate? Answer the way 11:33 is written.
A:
5:40
